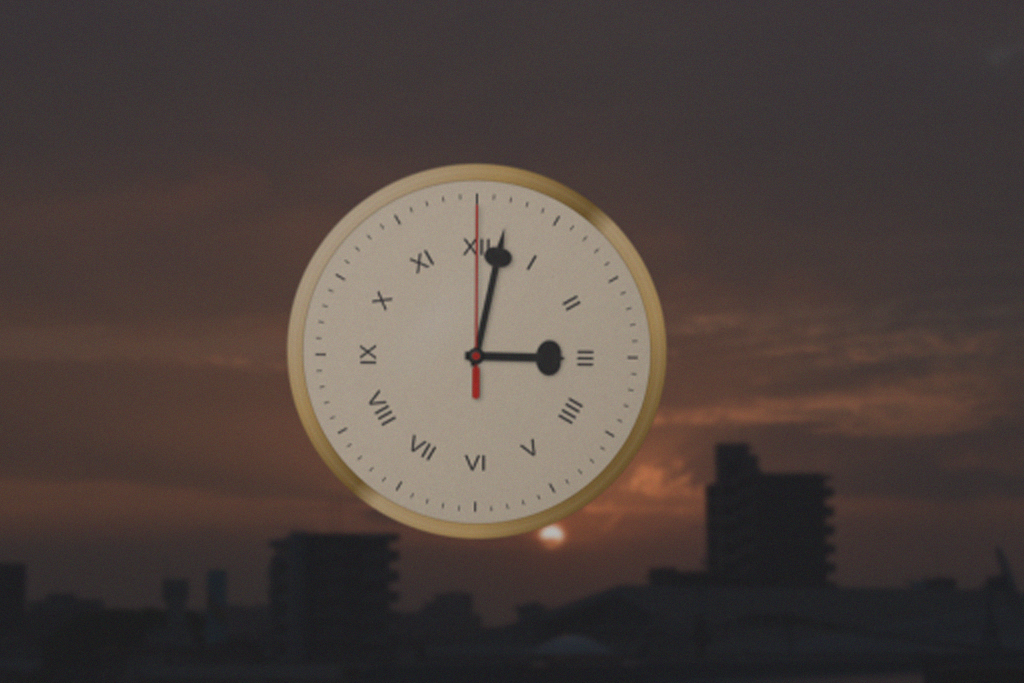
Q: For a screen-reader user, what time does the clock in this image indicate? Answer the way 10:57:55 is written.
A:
3:02:00
